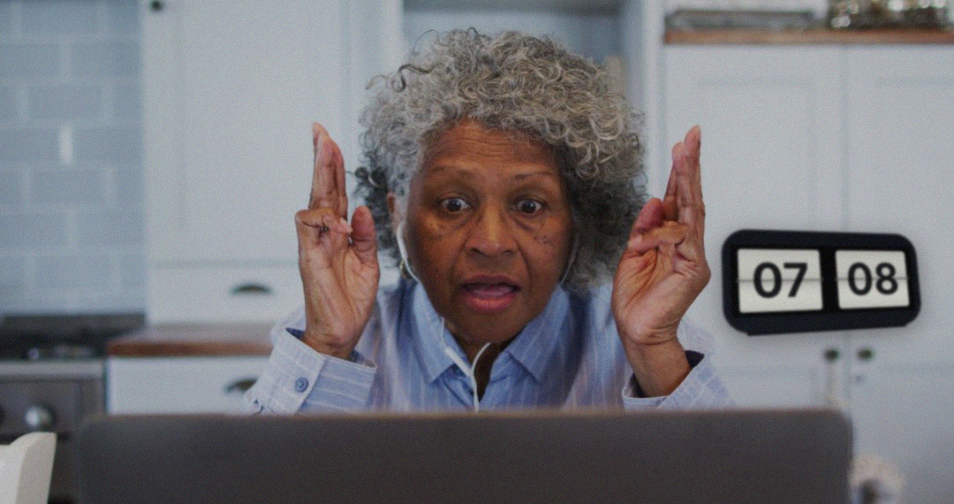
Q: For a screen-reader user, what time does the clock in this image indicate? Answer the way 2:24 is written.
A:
7:08
